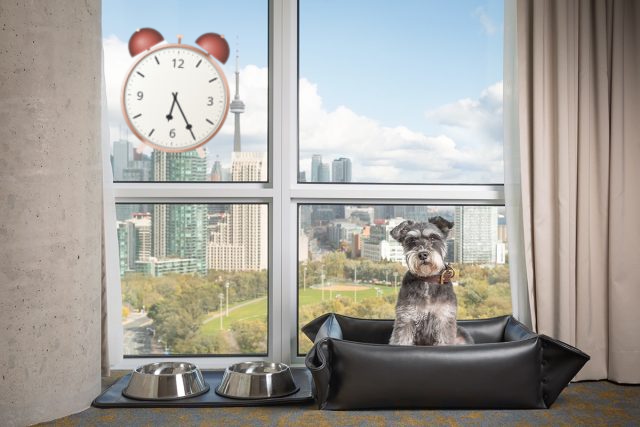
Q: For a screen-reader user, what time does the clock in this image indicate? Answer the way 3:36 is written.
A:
6:25
